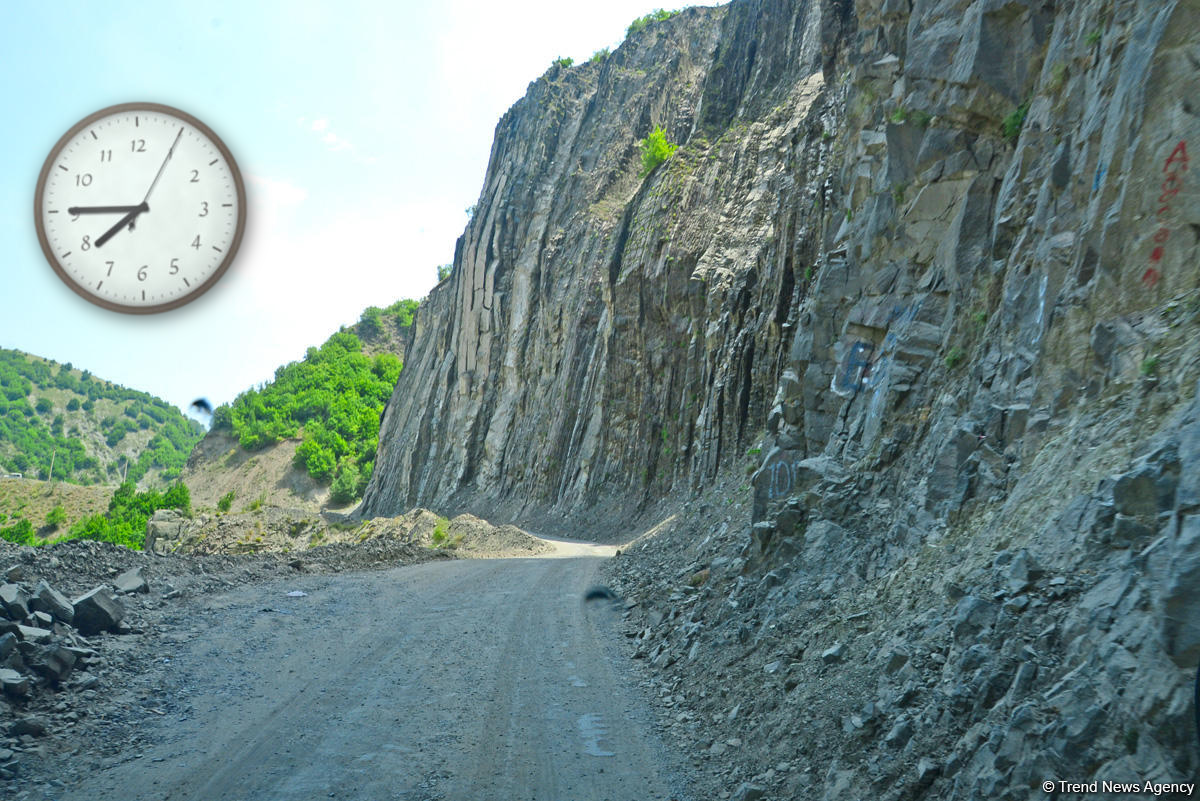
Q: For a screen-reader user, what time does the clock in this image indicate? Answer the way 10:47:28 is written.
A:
7:45:05
